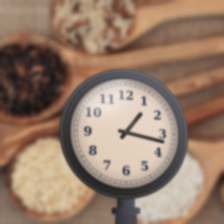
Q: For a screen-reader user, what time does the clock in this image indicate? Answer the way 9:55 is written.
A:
1:17
